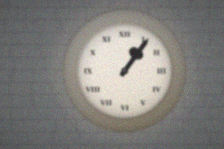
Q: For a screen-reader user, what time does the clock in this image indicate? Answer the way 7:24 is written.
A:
1:06
